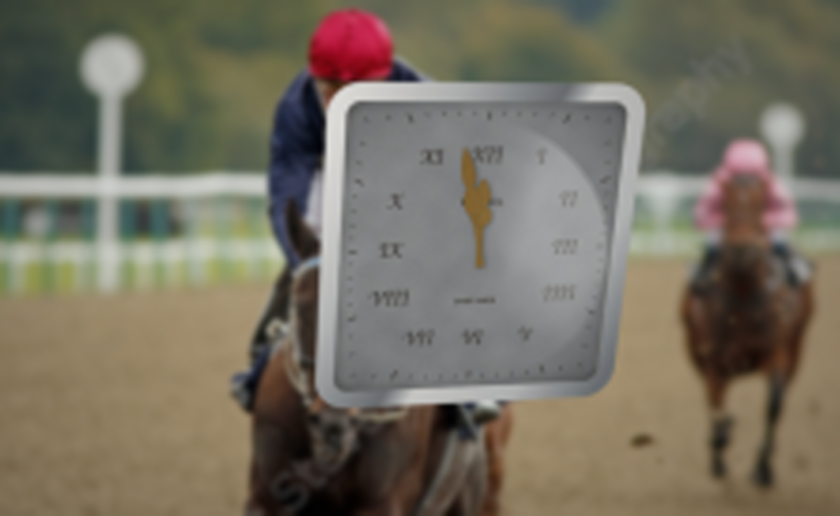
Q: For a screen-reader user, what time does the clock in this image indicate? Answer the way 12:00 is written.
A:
11:58
